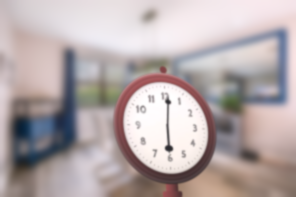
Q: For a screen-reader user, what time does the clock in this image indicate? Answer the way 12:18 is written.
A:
6:01
